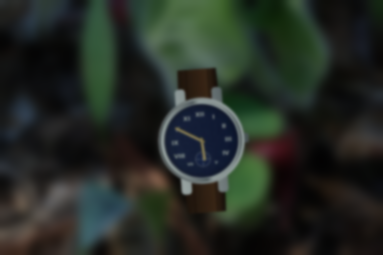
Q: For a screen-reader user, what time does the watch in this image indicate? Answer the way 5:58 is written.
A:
5:50
